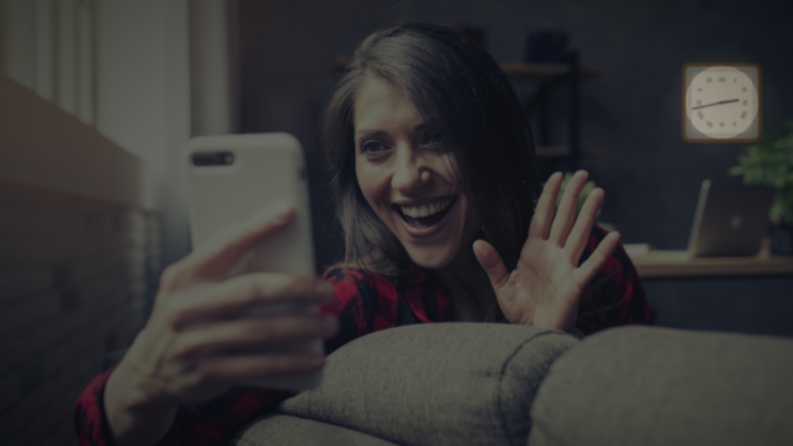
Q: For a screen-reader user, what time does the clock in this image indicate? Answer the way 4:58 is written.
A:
2:43
